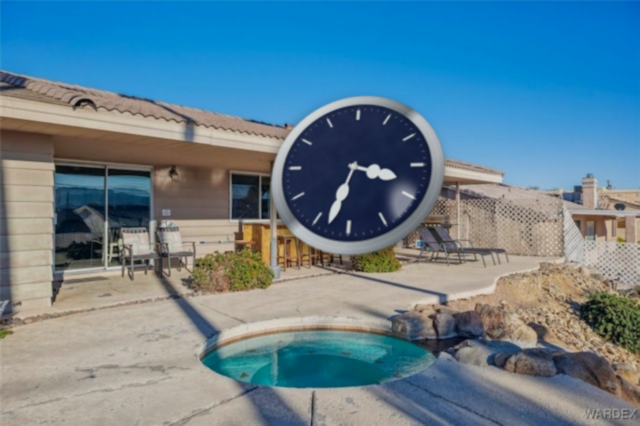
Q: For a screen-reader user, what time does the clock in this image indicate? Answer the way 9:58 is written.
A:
3:33
